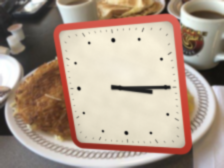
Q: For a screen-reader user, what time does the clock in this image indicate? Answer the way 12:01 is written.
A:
3:15
